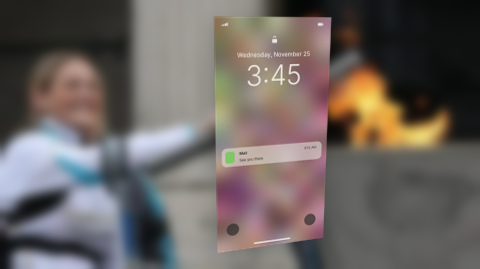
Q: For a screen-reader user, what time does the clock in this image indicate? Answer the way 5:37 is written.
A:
3:45
